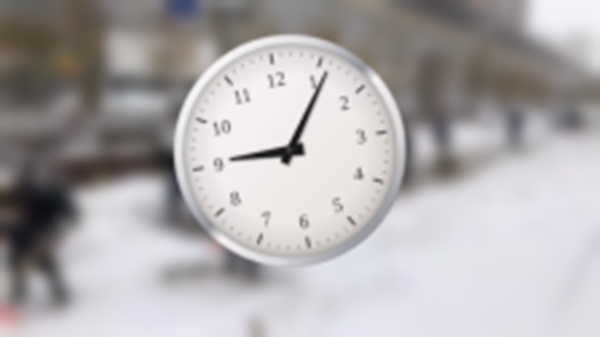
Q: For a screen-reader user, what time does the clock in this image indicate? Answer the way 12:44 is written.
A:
9:06
